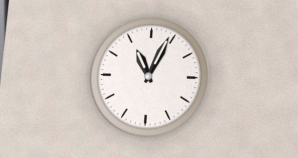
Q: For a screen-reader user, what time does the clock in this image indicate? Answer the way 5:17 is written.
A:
11:04
